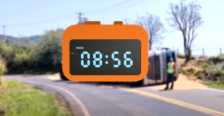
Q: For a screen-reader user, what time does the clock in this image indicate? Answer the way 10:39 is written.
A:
8:56
